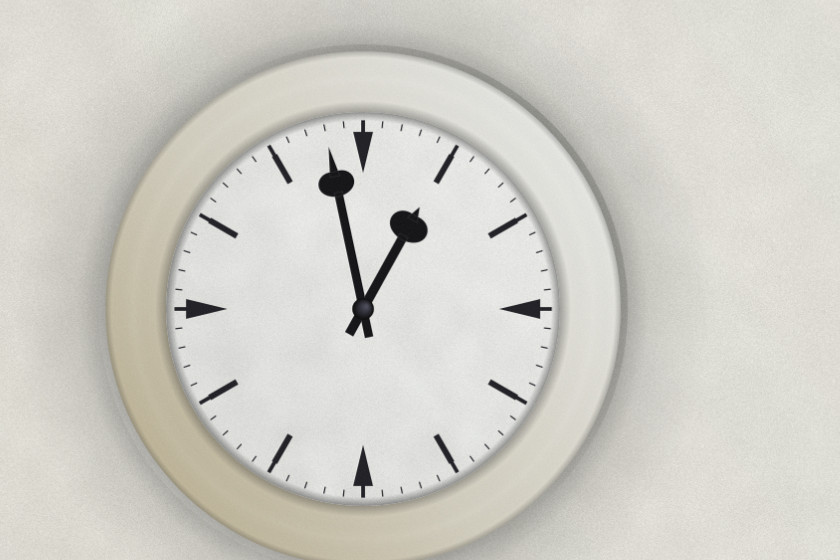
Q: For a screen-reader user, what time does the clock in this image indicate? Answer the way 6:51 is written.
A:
12:58
